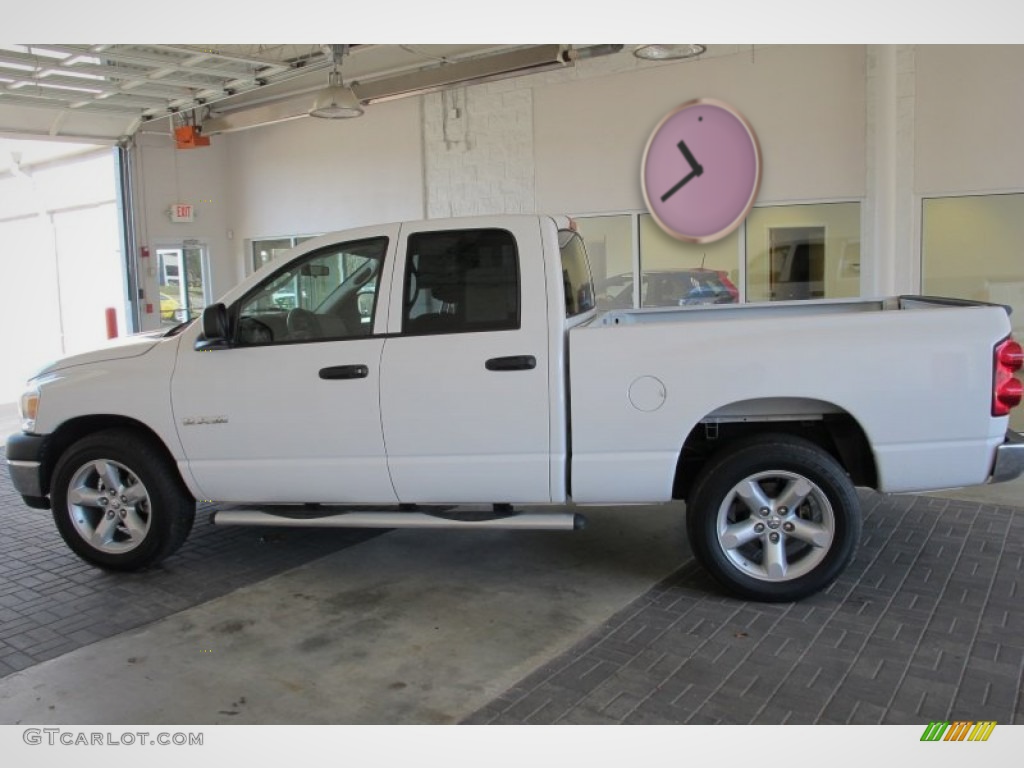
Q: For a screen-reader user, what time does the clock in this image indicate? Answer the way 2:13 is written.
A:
10:39
